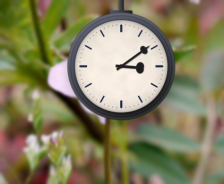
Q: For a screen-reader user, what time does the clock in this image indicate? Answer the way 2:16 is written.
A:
3:09
